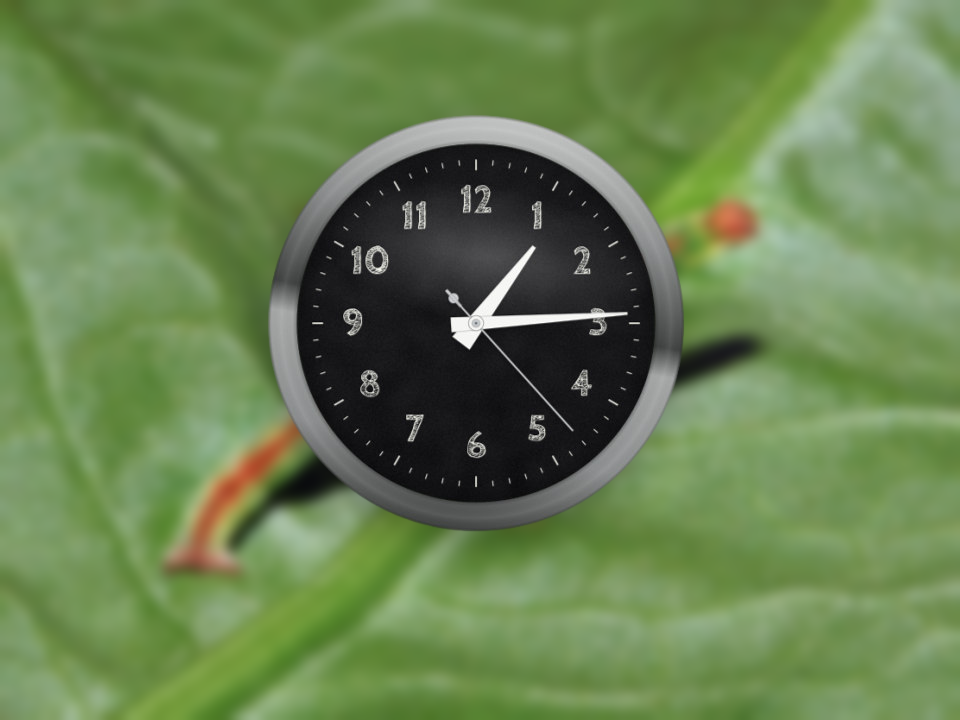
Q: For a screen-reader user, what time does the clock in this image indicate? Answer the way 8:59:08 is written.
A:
1:14:23
